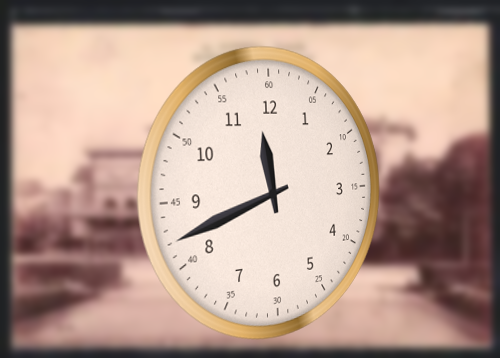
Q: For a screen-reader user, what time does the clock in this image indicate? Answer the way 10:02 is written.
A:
11:42
